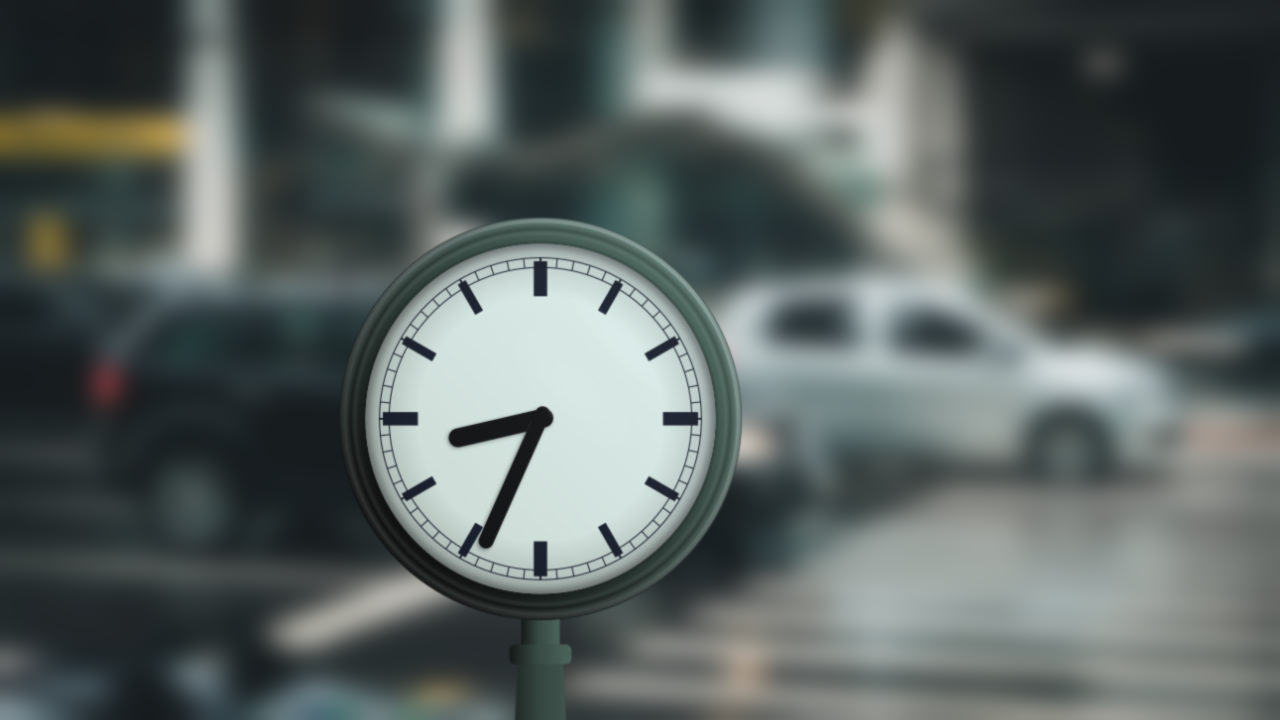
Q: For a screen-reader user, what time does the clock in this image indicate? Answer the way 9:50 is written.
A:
8:34
